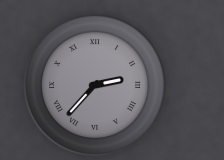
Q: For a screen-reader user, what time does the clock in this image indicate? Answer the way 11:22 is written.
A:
2:37
